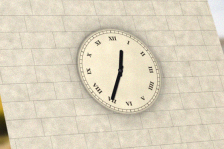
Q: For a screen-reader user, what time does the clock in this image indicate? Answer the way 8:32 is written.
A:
12:35
